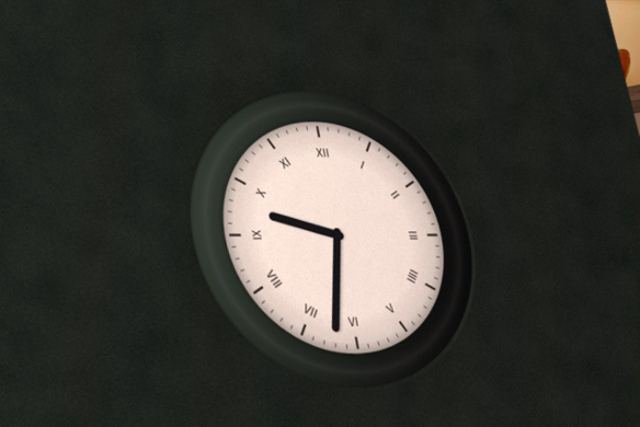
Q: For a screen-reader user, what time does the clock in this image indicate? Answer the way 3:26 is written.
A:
9:32
